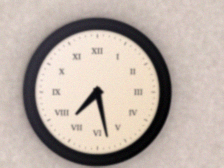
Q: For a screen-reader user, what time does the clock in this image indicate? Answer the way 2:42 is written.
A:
7:28
